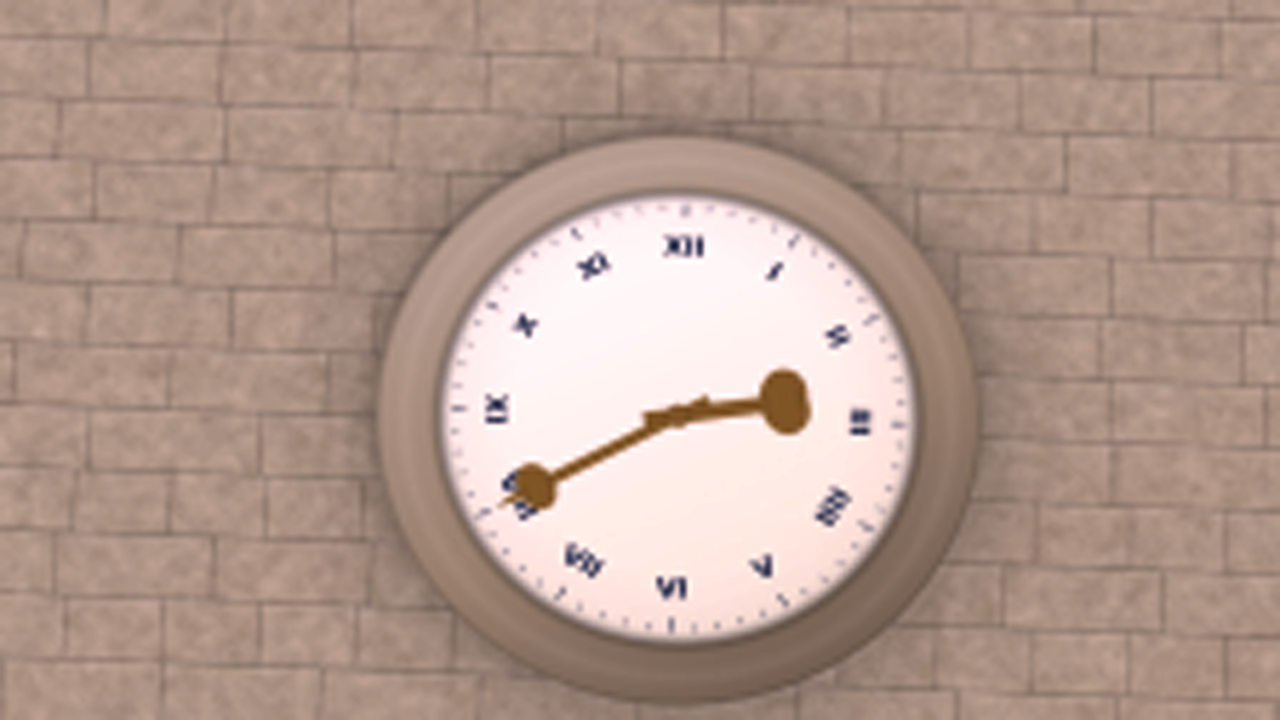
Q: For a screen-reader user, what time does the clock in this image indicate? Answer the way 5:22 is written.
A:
2:40
